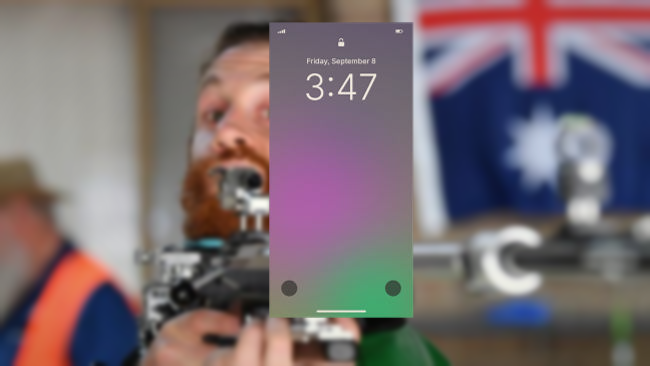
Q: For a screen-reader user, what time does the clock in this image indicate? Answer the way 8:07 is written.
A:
3:47
